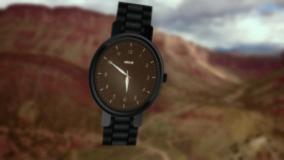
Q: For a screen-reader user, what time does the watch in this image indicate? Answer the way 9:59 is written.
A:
5:50
